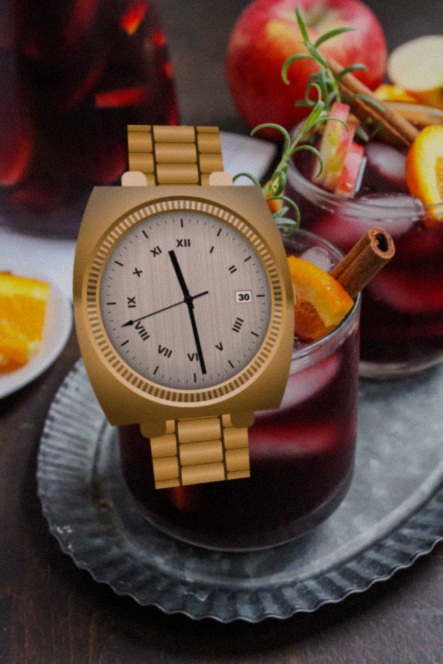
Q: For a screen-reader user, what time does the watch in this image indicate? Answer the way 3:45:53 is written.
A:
11:28:42
